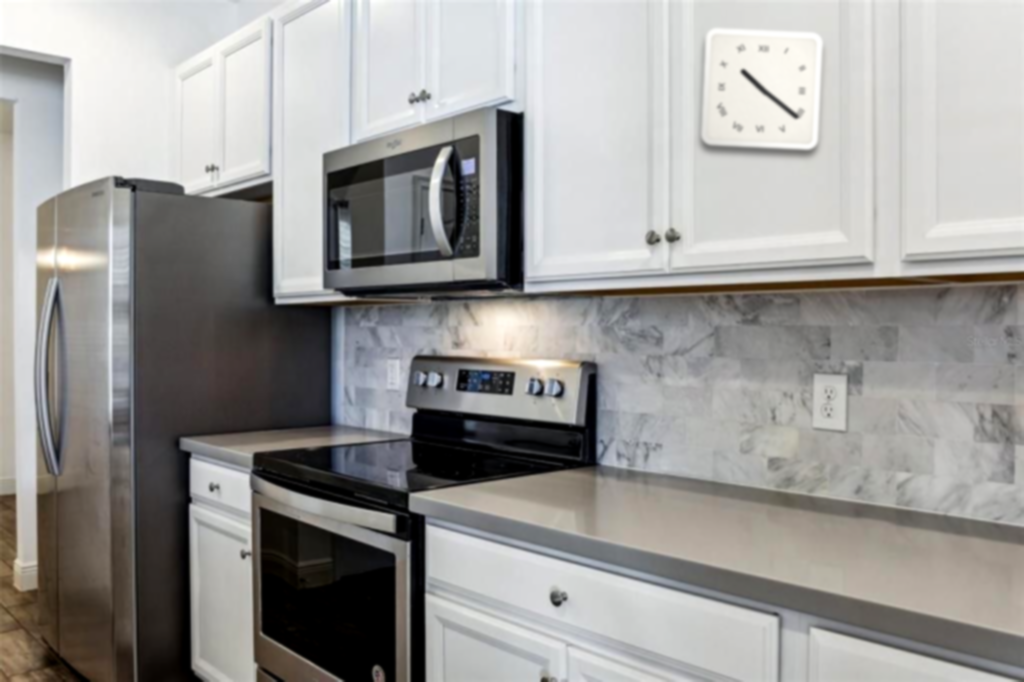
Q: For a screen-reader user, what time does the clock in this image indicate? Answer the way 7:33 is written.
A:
10:21
